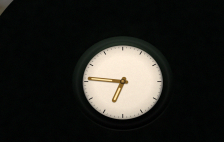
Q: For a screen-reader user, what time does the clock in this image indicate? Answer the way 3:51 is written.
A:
6:46
